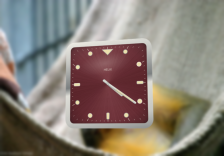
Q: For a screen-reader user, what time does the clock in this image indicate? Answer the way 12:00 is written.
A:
4:21
